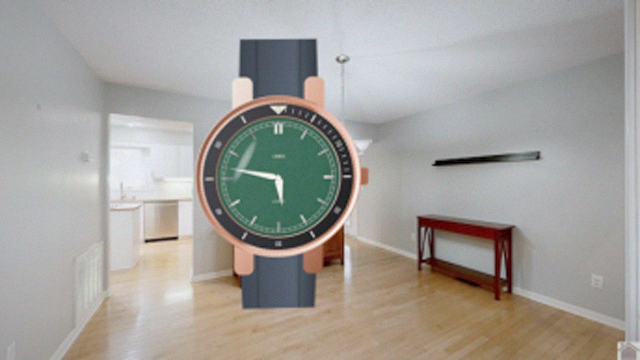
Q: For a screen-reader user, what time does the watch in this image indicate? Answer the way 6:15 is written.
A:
5:47
